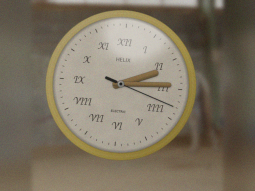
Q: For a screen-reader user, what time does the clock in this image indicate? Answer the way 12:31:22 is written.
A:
2:14:18
